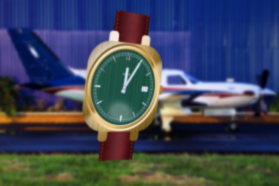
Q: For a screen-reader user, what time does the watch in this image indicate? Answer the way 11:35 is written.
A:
12:05
